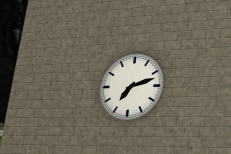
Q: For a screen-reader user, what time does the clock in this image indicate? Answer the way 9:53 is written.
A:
7:12
